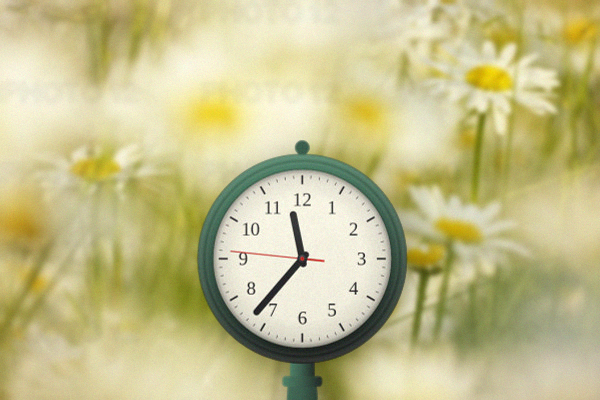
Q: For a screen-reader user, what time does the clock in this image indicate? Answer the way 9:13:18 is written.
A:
11:36:46
